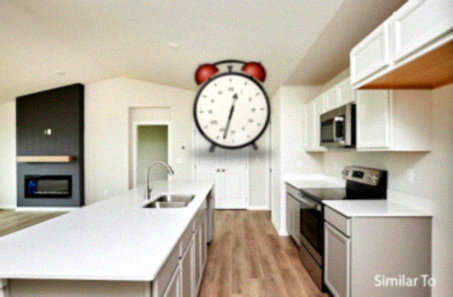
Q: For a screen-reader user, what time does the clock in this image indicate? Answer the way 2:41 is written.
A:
12:33
